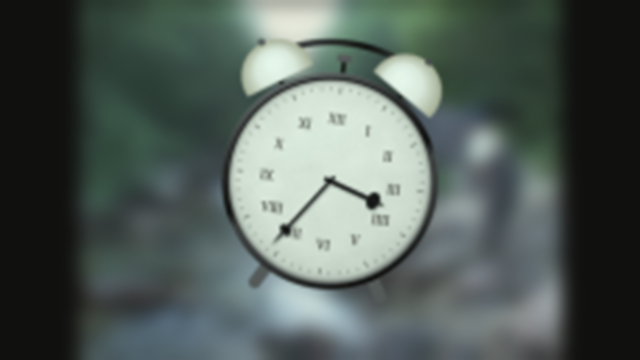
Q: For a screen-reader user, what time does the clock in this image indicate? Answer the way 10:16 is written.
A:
3:36
